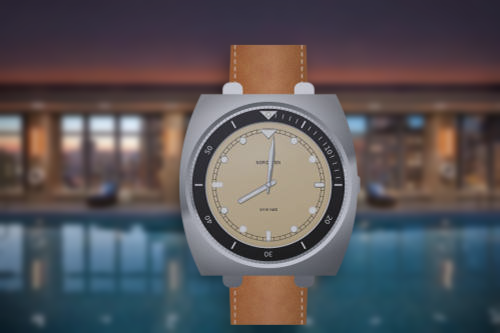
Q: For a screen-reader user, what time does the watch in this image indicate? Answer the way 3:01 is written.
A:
8:01
